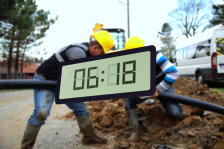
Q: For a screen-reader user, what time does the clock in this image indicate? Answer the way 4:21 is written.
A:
6:18
